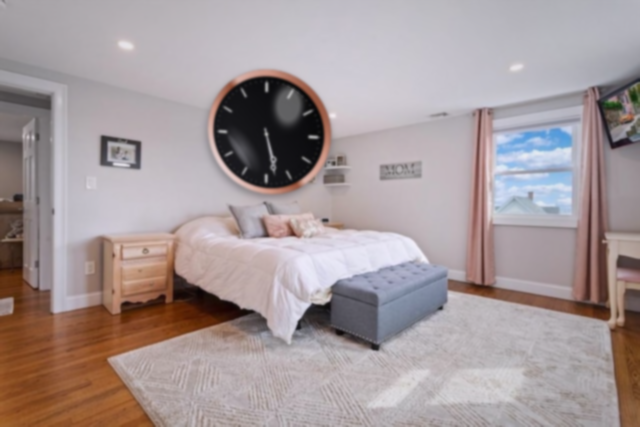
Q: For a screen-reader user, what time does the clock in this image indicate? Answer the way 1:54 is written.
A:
5:28
